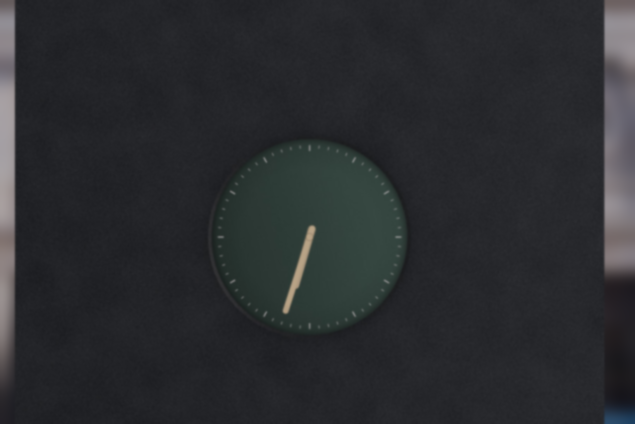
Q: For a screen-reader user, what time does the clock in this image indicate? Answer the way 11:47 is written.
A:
6:33
